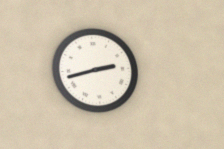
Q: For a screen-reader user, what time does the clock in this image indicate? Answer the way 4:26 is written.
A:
2:43
